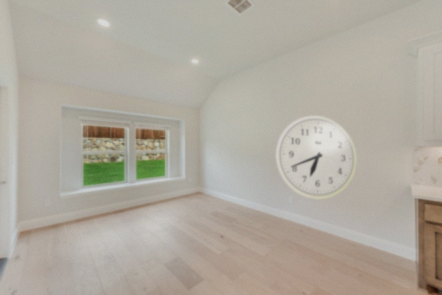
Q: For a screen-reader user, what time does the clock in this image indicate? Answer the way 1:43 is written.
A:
6:41
